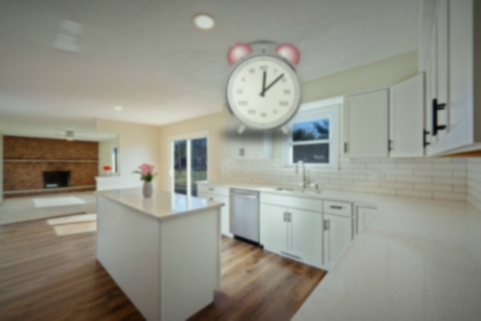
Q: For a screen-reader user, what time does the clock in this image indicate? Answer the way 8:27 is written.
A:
12:08
